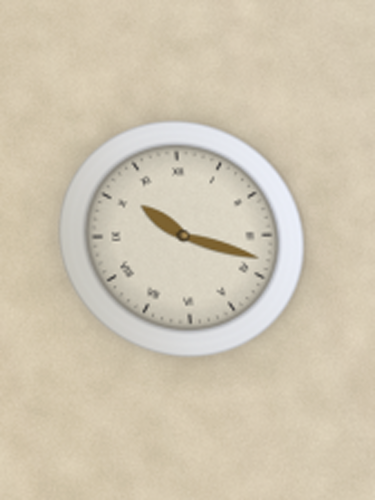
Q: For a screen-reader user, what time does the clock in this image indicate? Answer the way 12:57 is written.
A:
10:18
